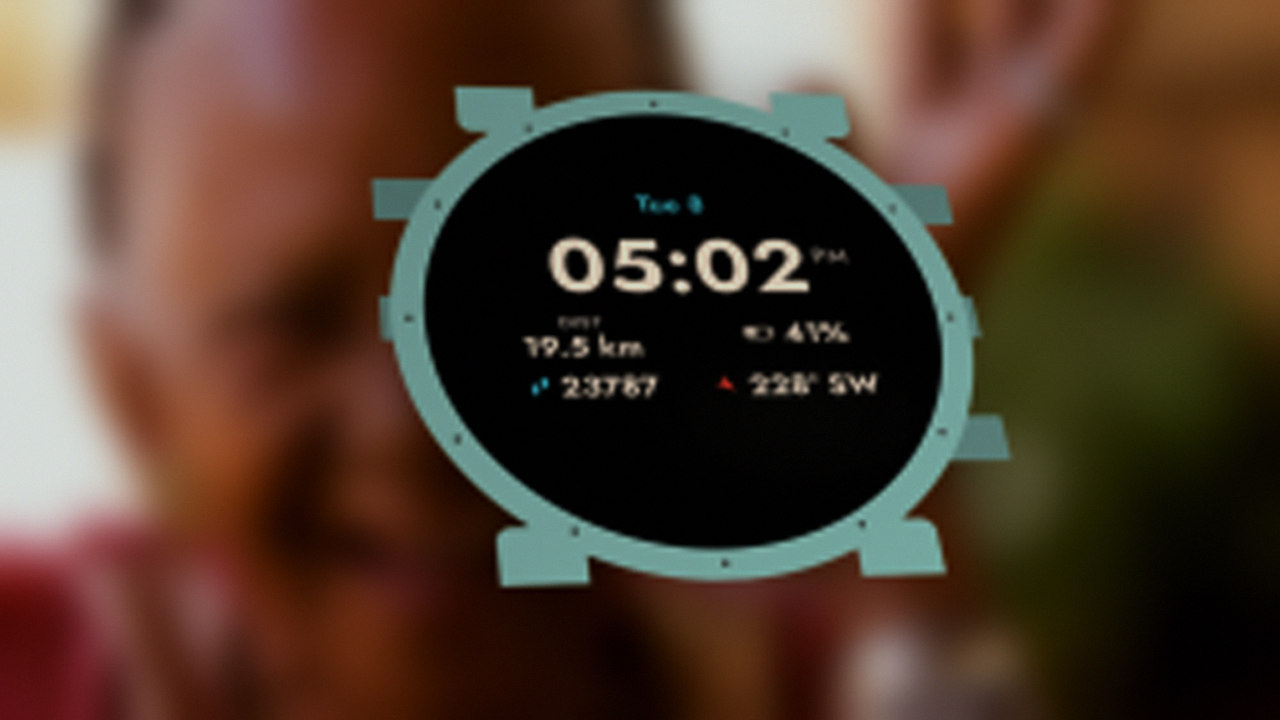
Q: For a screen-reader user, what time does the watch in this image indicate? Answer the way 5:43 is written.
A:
5:02
